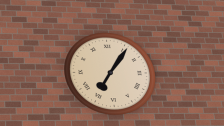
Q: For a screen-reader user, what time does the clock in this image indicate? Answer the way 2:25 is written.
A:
7:06
